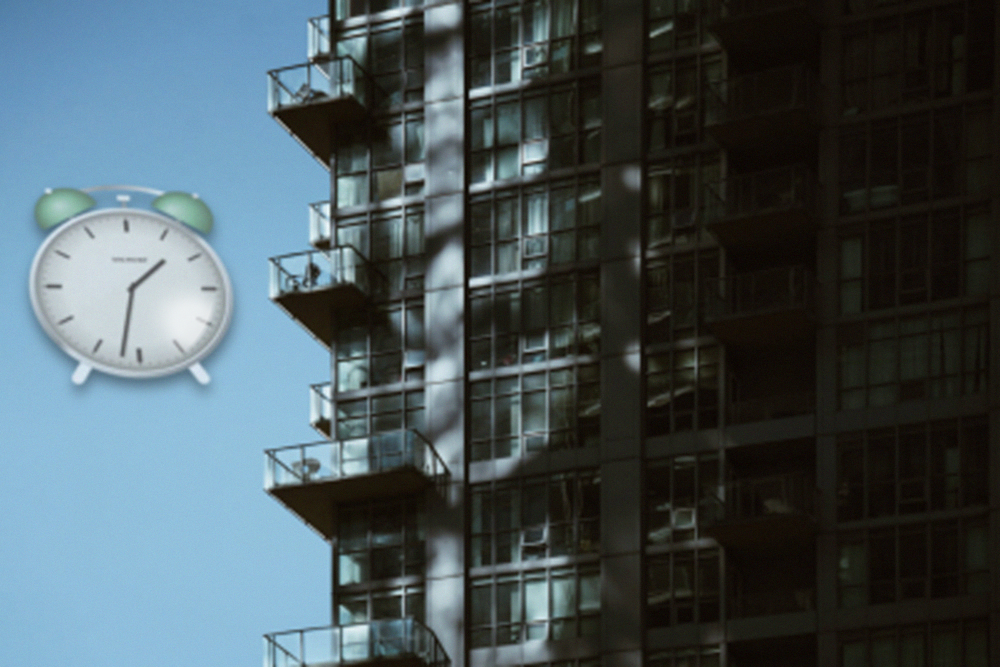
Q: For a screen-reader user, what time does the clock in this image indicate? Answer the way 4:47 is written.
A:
1:32
